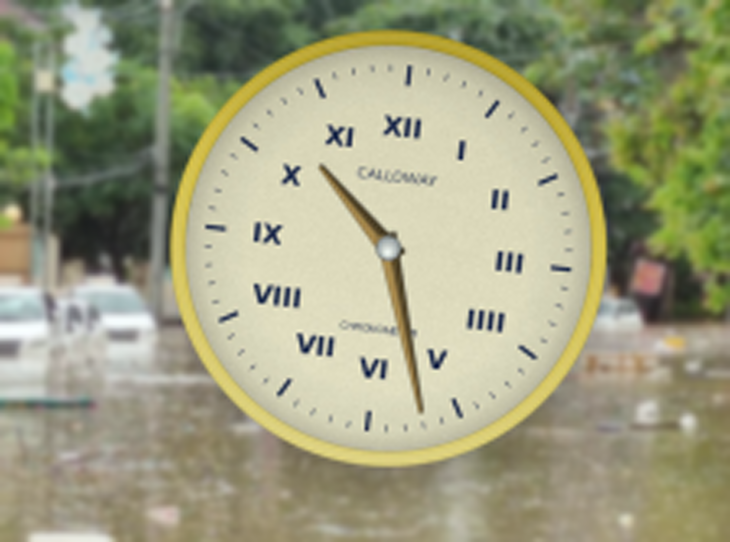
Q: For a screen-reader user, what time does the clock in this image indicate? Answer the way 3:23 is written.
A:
10:27
